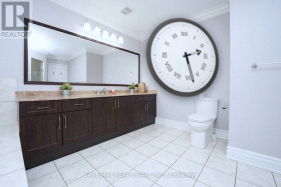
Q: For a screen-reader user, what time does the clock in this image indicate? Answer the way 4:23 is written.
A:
2:28
